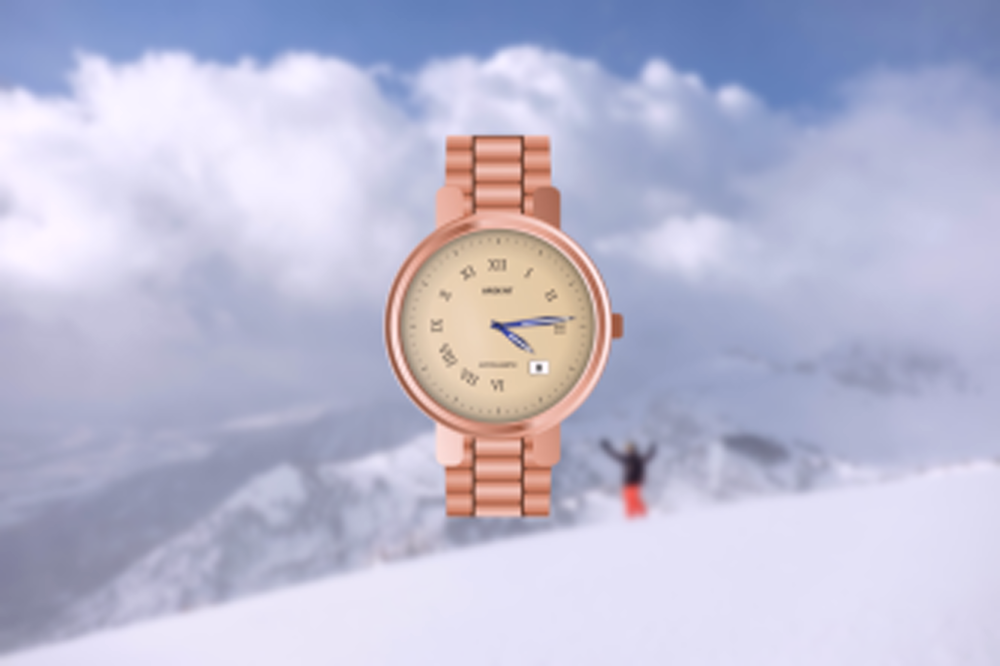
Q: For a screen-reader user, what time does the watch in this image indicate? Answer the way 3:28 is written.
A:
4:14
